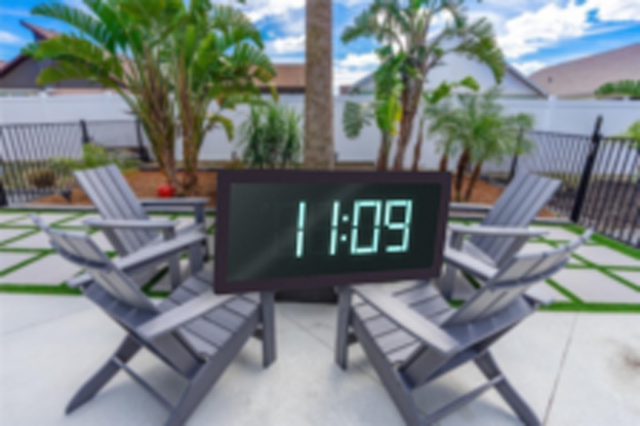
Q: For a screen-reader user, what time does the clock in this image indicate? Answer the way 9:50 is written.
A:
11:09
